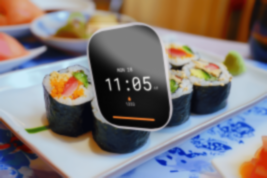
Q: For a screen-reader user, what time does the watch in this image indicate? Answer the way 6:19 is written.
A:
11:05
